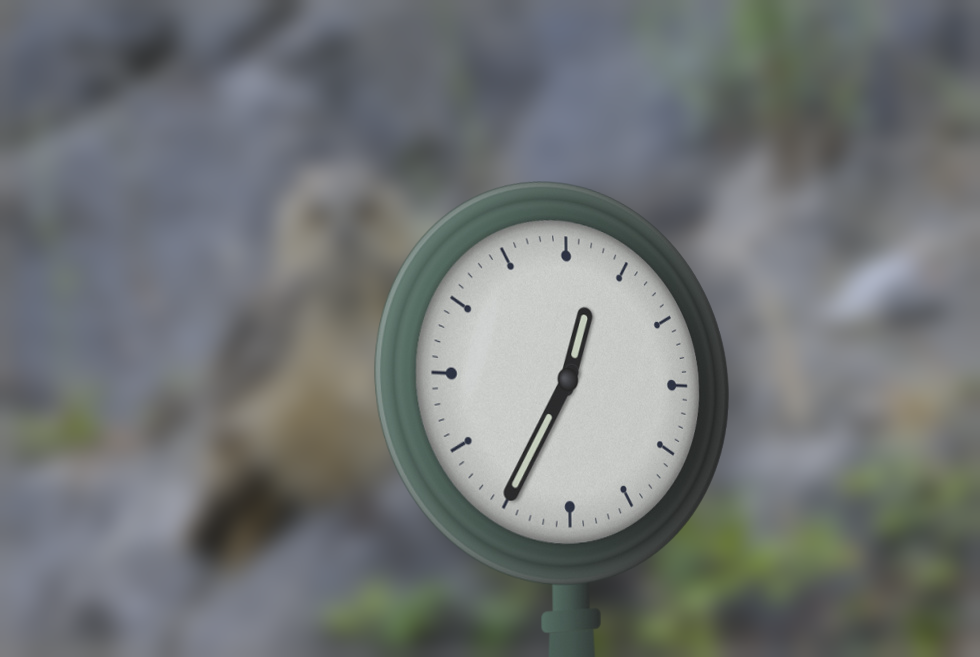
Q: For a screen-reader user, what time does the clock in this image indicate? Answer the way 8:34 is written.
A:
12:35
